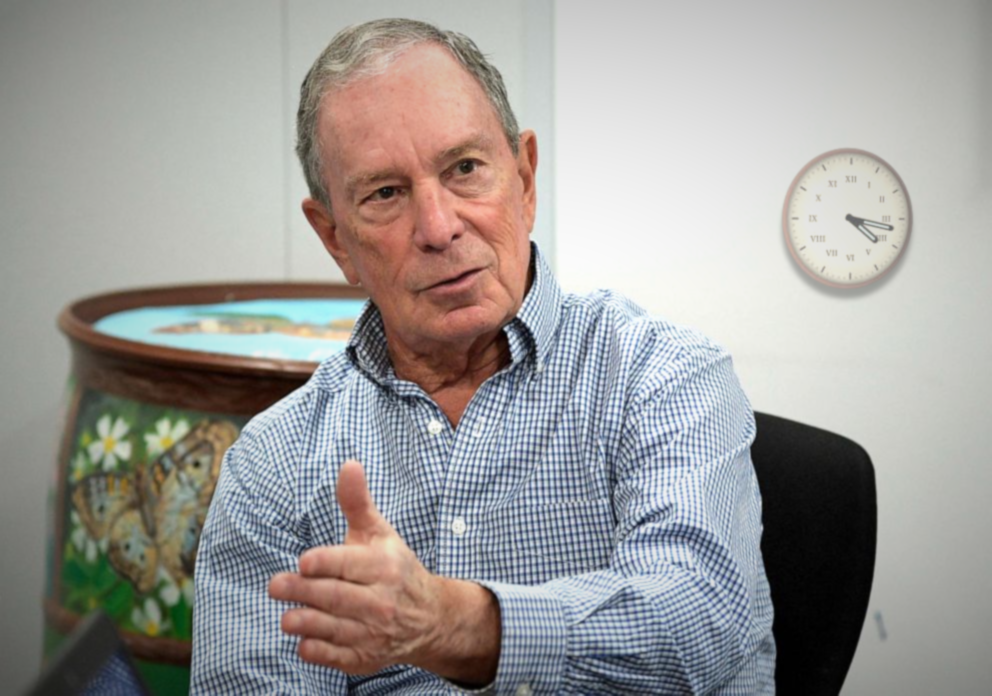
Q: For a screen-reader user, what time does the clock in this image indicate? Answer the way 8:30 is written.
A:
4:17
